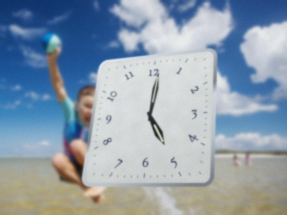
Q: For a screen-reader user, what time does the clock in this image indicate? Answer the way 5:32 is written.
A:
5:01
